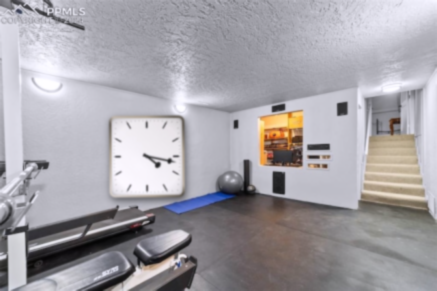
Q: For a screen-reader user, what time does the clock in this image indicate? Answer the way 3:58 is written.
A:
4:17
